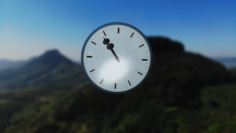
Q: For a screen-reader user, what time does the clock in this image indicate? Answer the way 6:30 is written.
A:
10:54
